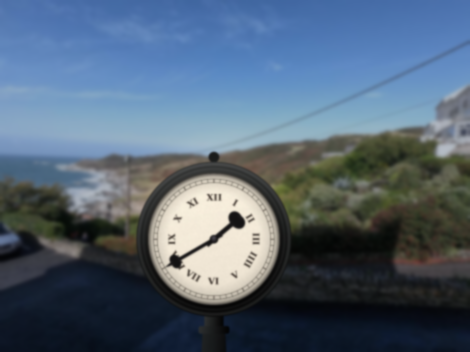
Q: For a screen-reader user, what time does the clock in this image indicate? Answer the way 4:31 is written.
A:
1:40
